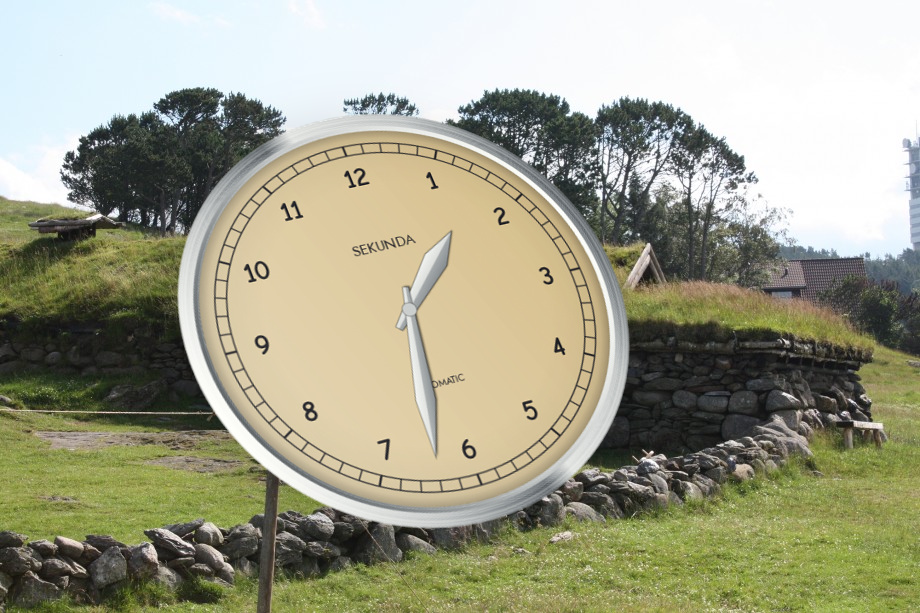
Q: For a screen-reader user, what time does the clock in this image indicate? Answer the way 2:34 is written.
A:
1:32
